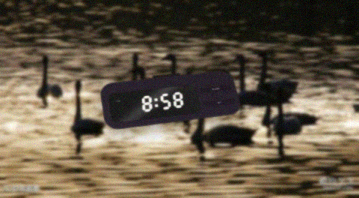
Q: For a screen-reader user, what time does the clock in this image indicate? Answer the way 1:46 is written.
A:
8:58
